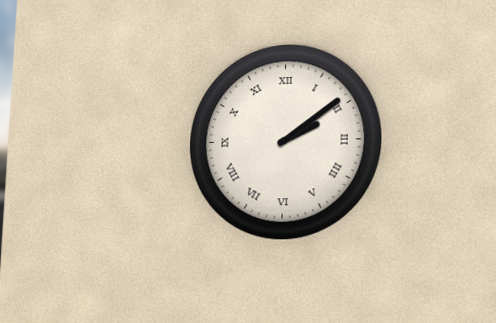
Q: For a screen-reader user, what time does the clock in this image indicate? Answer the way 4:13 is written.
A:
2:09
